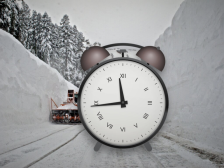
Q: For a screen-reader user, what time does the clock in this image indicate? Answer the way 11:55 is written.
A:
11:44
